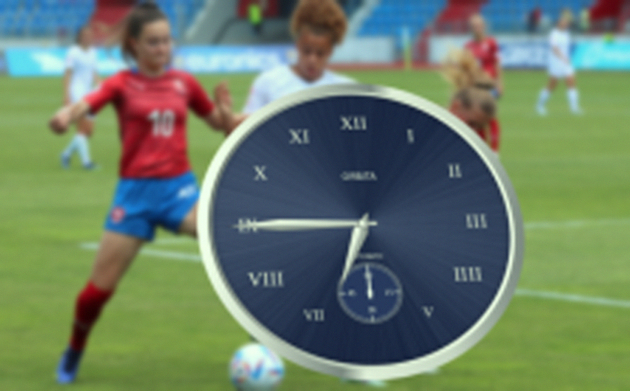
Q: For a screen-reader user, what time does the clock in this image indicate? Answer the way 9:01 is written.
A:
6:45
